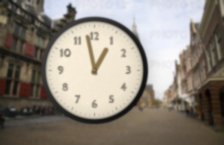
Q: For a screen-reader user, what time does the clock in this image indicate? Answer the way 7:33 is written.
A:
12:58
